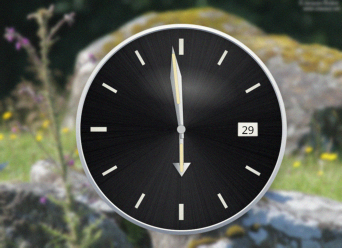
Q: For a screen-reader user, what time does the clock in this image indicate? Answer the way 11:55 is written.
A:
5:59
